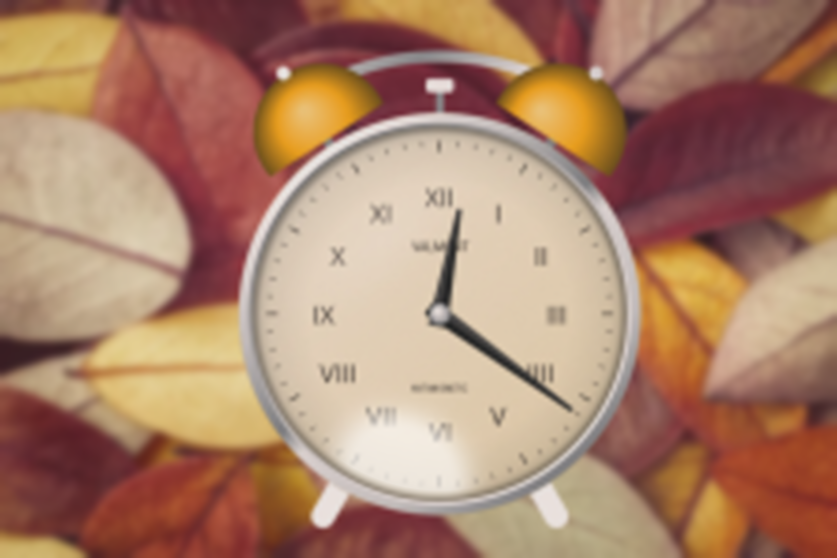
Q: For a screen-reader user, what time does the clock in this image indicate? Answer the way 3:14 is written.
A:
12:21
